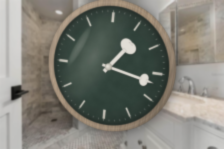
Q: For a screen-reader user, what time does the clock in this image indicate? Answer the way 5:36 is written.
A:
1:17
